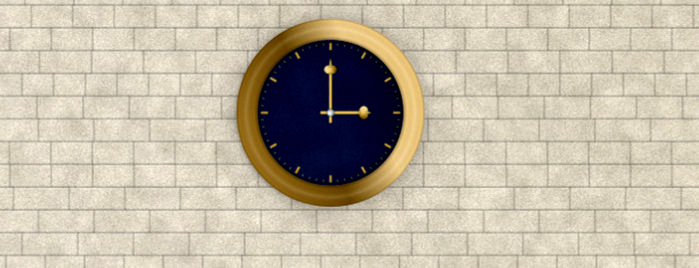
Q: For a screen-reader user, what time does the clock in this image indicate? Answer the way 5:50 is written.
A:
3:00
